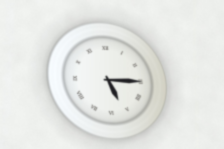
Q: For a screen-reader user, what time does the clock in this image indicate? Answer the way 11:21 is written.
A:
5:15
